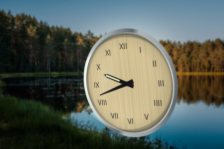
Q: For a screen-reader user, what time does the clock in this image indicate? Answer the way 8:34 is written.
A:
9:42
